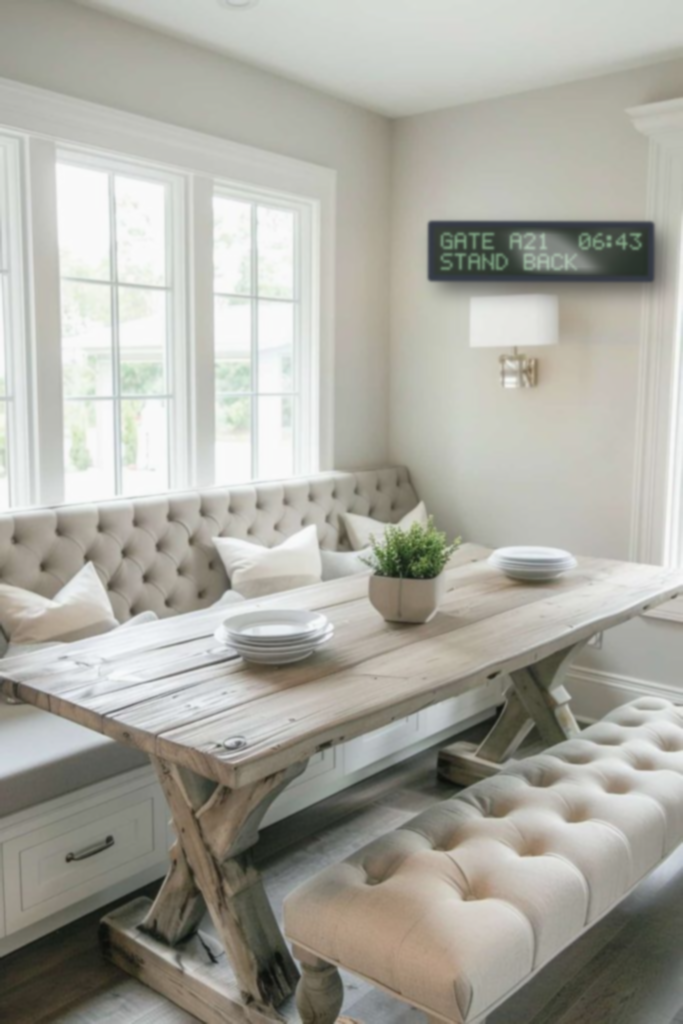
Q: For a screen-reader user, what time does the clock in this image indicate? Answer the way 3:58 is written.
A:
6:43
